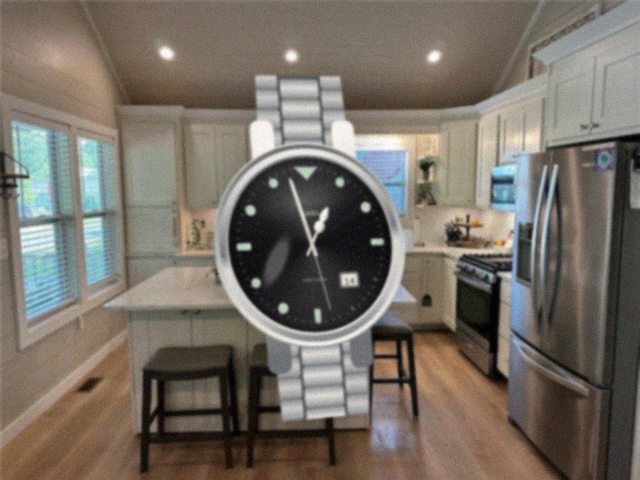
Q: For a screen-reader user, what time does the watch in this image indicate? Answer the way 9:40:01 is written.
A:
12:57:28
